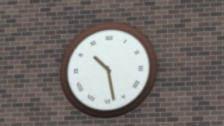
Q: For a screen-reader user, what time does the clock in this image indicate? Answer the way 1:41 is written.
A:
10:28
